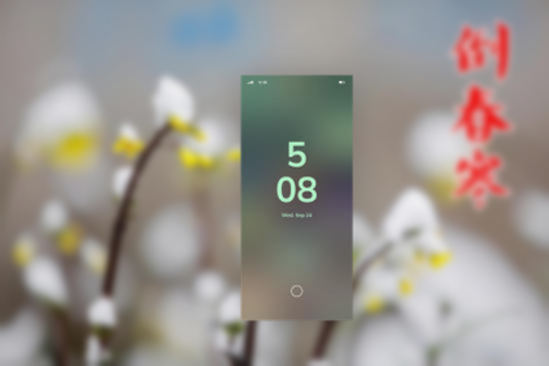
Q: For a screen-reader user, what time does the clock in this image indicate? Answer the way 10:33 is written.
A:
5:08
